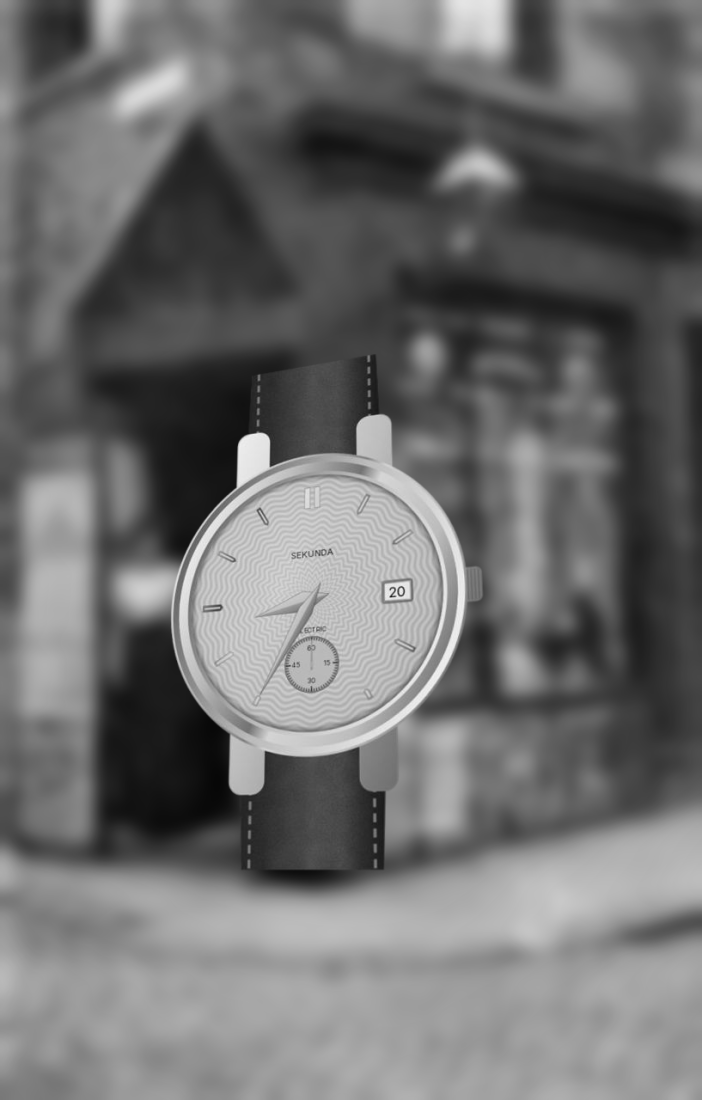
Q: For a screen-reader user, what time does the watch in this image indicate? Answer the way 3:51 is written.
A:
8:35
